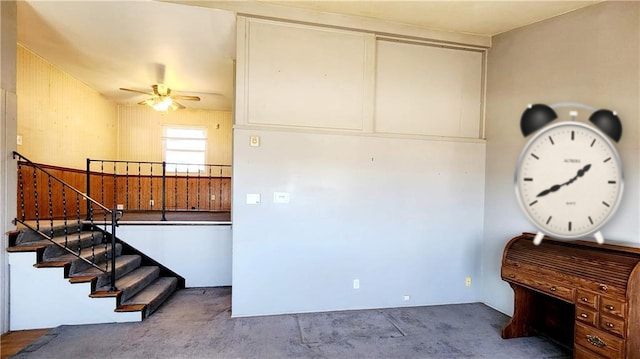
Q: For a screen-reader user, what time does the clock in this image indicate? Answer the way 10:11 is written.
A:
1:41
